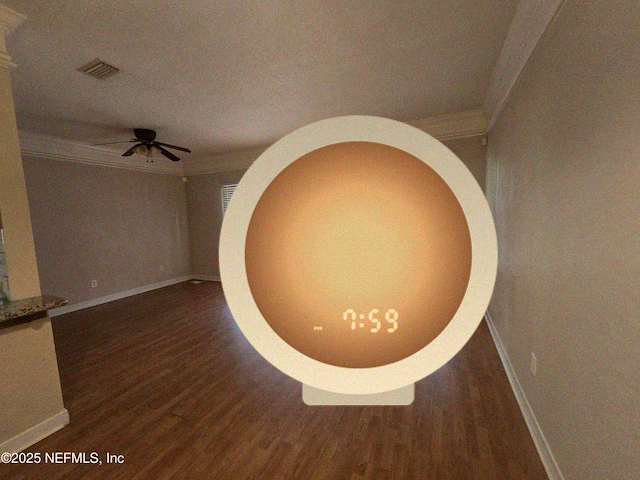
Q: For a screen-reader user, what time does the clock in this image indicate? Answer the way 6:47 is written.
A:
7:59
